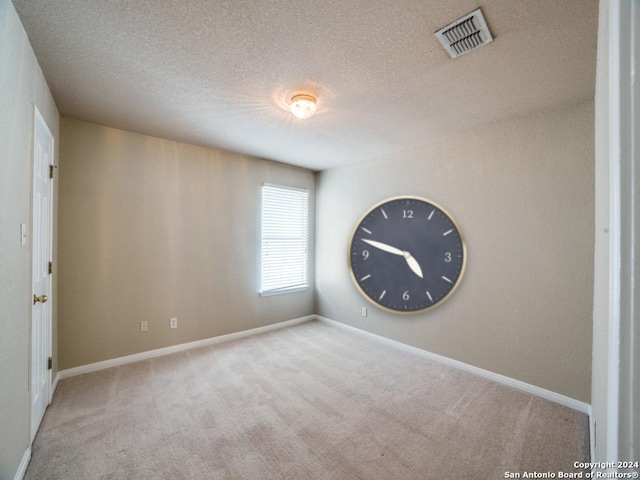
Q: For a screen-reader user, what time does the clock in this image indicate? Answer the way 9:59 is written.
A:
4:48
